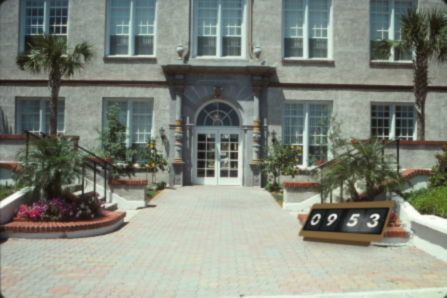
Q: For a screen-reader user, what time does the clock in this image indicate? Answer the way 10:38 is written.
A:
9:53
